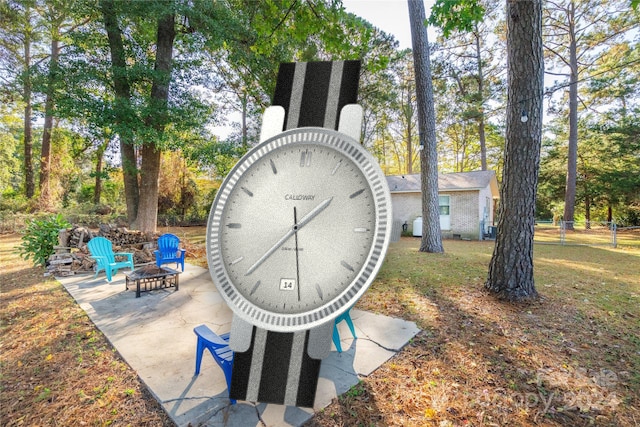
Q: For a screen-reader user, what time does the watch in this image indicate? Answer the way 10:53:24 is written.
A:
1:37:28
